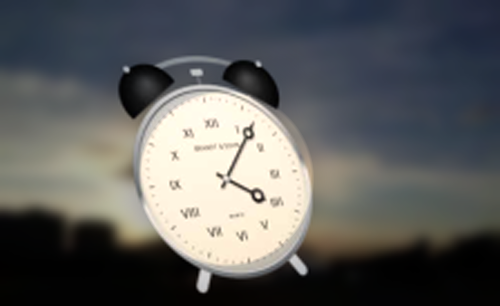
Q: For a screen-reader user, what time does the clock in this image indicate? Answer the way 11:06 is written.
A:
4:07
